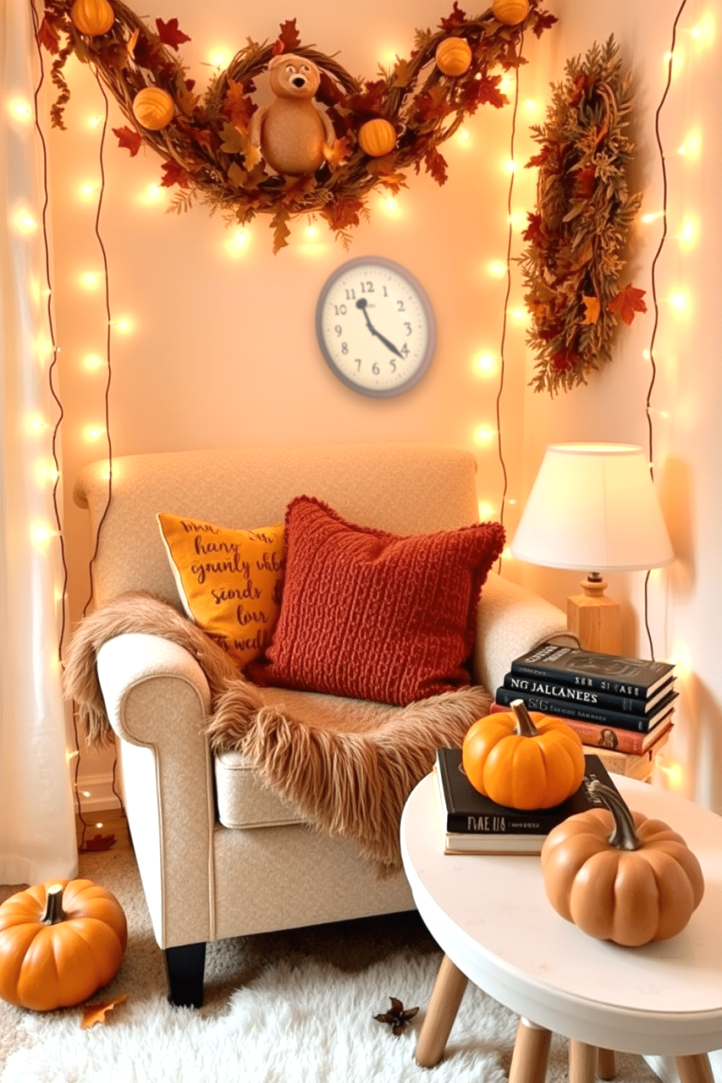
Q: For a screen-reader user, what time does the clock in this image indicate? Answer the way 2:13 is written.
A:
11:22
